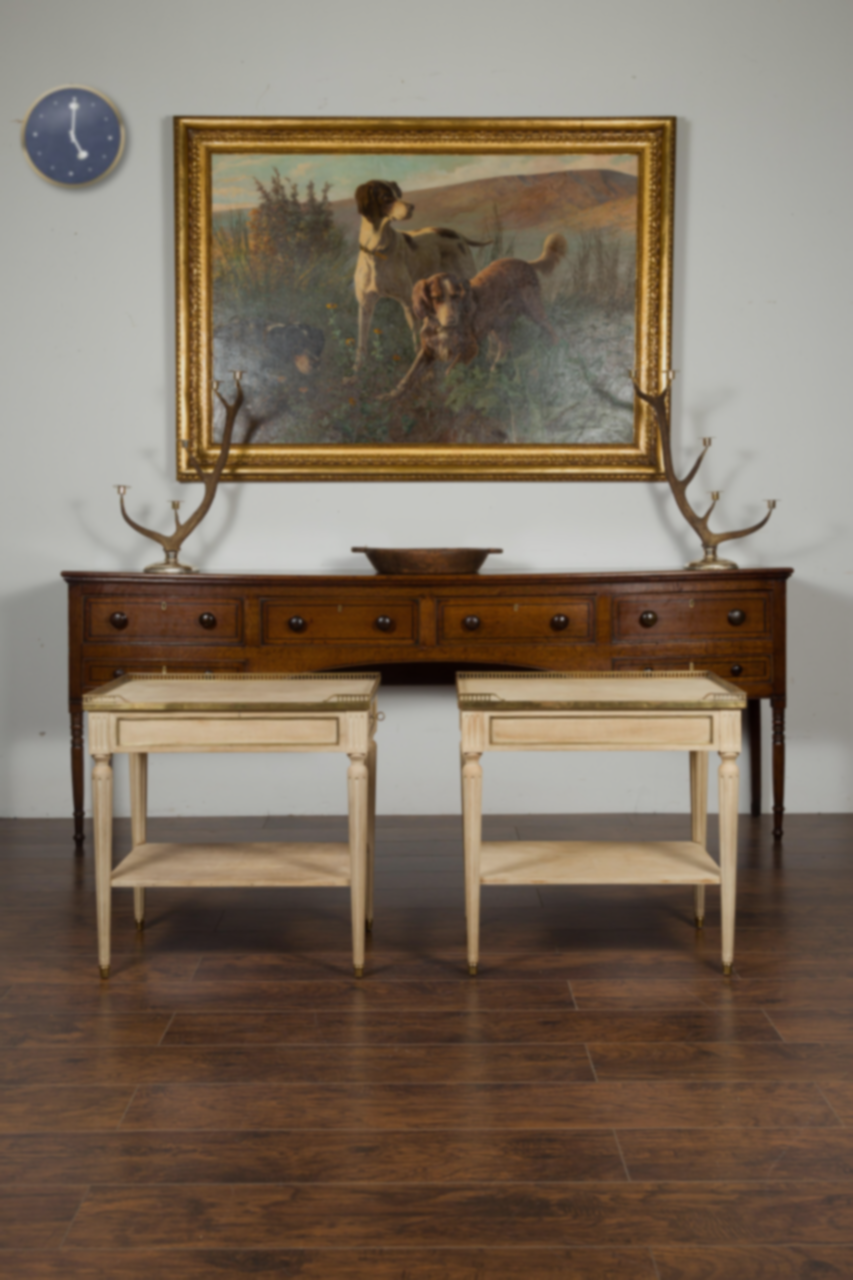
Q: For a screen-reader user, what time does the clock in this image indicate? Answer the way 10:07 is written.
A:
5:00
